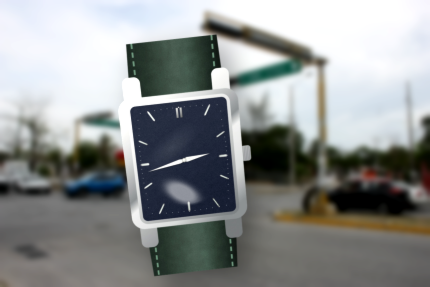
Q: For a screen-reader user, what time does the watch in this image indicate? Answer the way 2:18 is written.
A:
2:43
